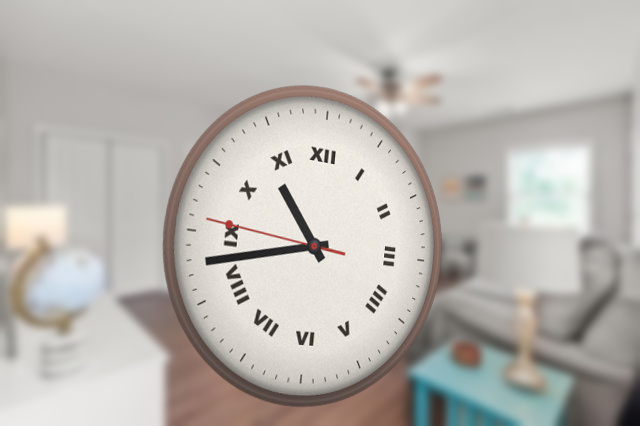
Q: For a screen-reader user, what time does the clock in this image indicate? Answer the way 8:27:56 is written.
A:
10:42:46
